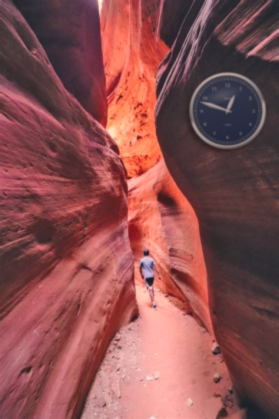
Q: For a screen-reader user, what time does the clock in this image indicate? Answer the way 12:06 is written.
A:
12:48
